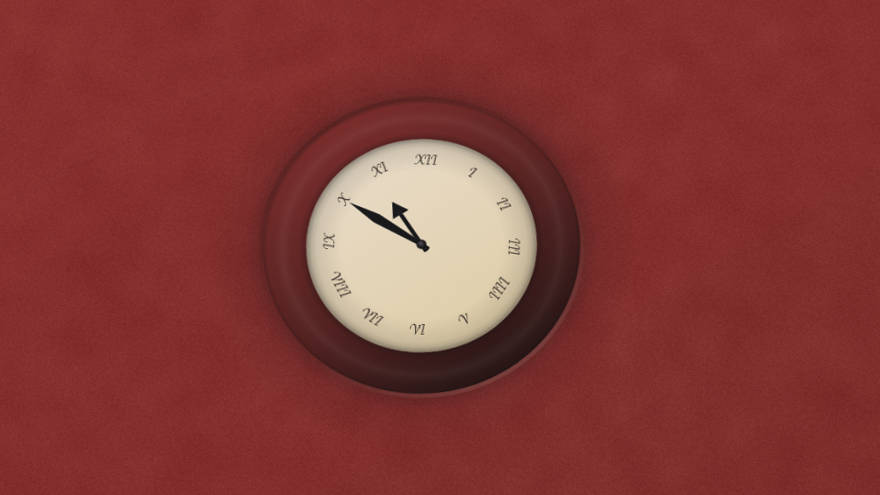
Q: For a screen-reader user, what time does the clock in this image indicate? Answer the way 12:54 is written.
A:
10:50
